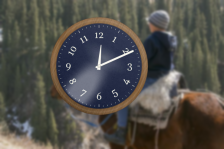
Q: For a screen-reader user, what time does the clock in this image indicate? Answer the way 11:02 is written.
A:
12:11
